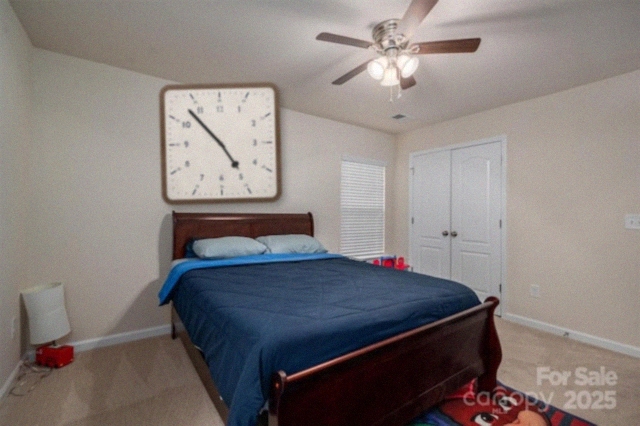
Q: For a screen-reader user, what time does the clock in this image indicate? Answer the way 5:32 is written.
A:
4:53
